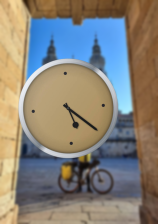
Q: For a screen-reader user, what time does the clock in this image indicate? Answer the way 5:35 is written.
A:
5:22
